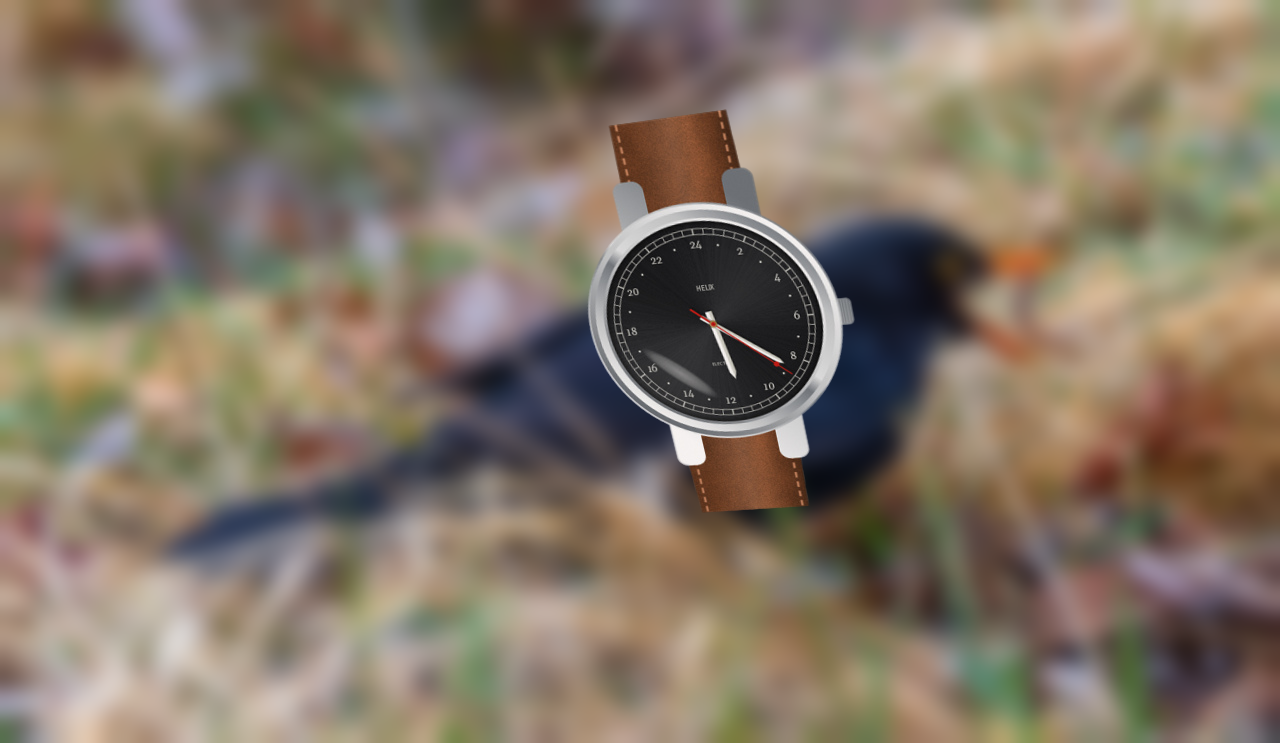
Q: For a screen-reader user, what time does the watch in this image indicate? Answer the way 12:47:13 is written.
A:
11:21:22
